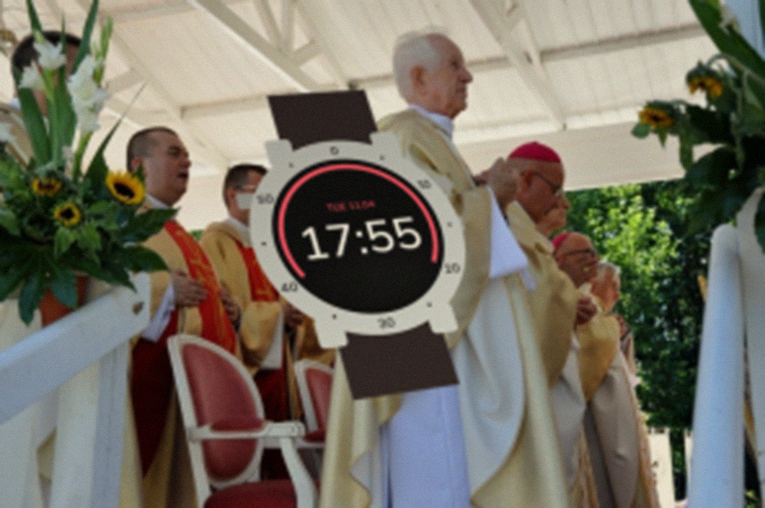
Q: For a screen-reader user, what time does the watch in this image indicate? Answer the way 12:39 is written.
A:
17:55
